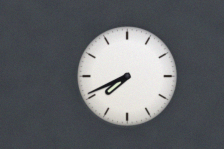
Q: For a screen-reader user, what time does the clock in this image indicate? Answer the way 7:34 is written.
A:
7:41
